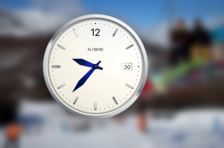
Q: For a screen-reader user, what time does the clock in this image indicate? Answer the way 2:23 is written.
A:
9:37
